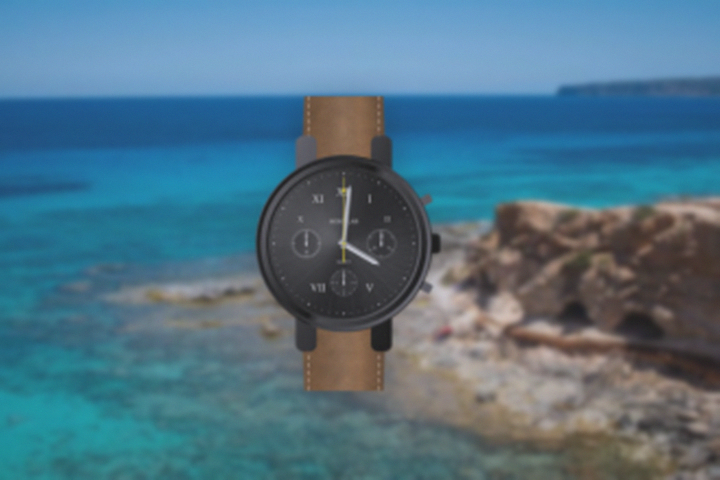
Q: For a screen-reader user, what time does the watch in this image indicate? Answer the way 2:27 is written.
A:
4:01
